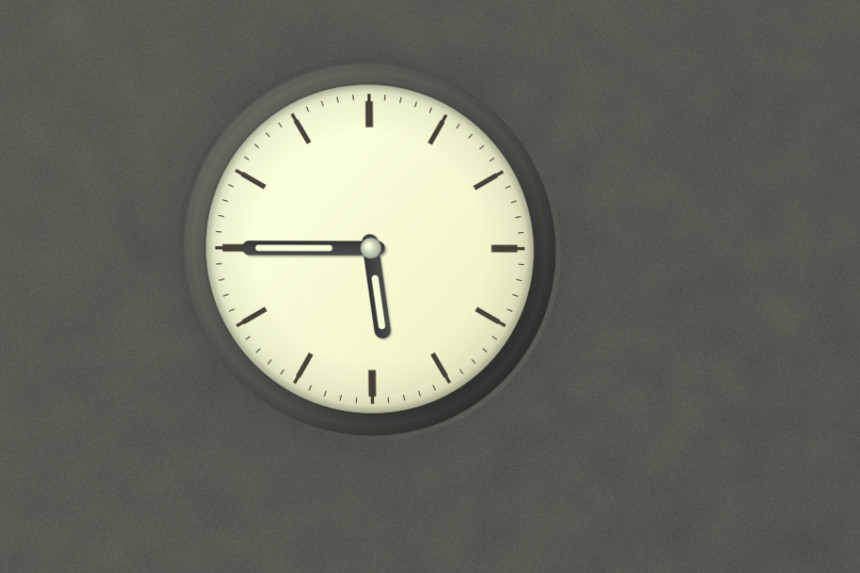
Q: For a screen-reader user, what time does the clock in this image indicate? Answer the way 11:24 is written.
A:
5:45
